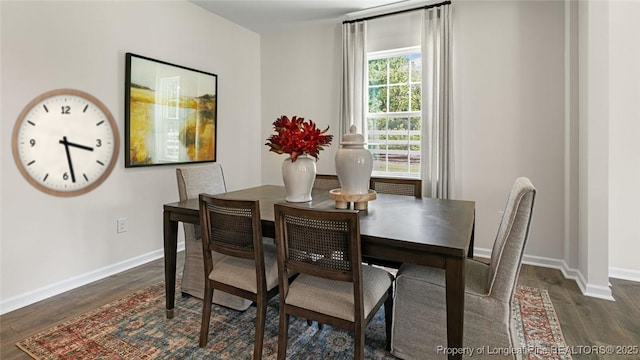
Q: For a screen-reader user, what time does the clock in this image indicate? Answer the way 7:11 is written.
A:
3:28
